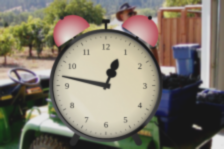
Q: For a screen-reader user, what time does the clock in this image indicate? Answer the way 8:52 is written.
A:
12:47
